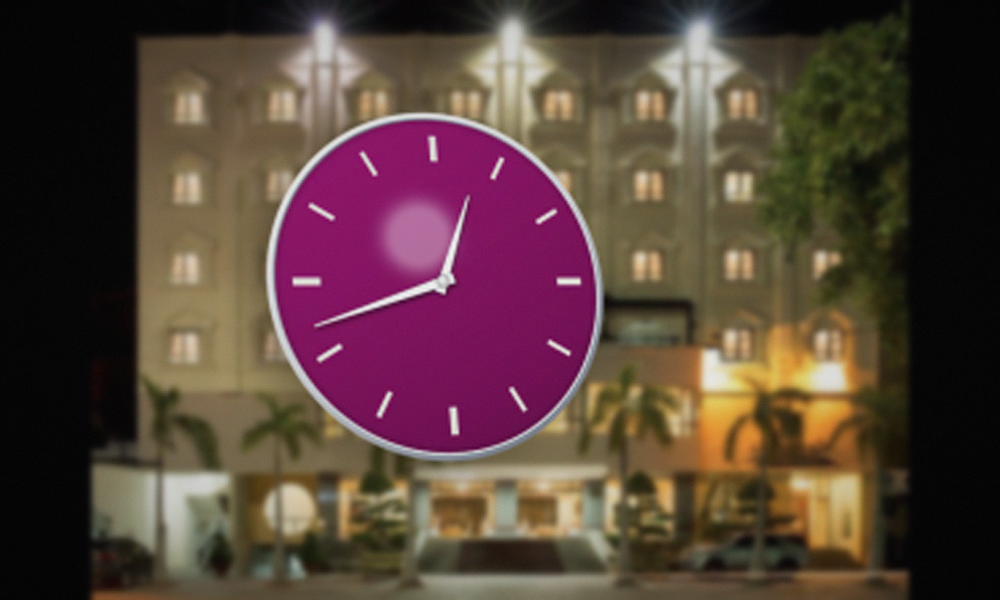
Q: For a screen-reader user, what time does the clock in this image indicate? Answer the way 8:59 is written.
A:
12:42
